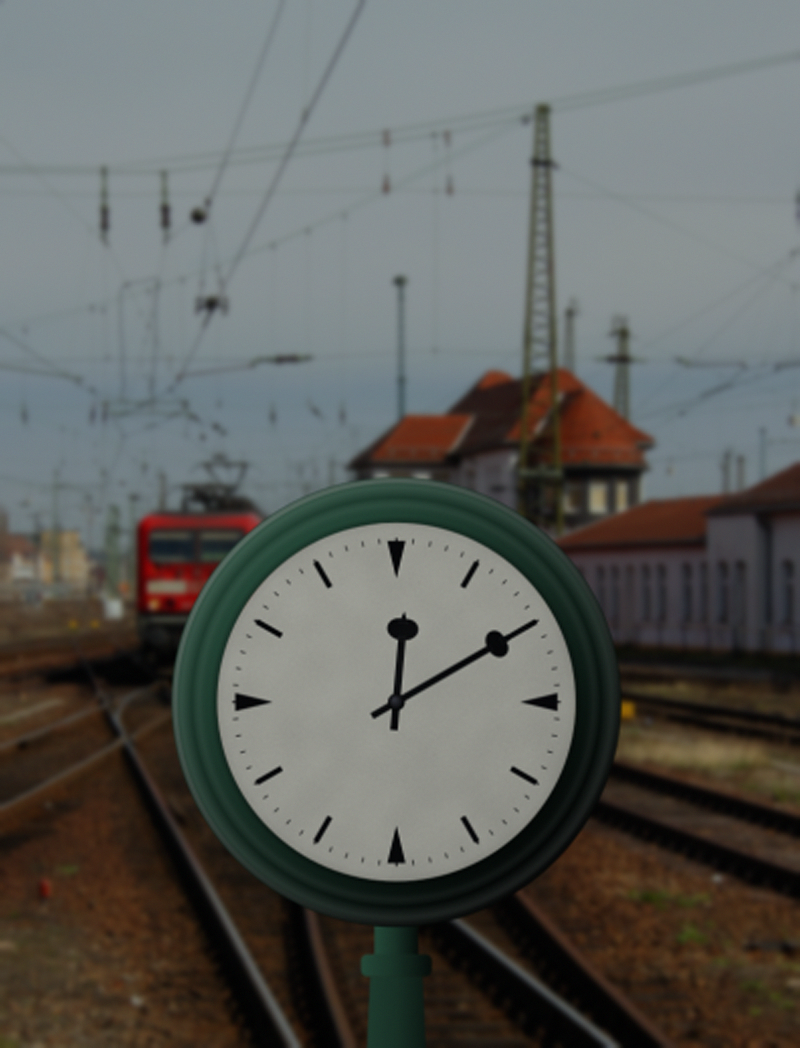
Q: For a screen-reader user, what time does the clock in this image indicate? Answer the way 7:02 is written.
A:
12:10
